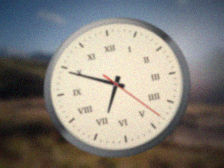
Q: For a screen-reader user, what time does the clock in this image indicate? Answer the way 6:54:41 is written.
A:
6:49:23
